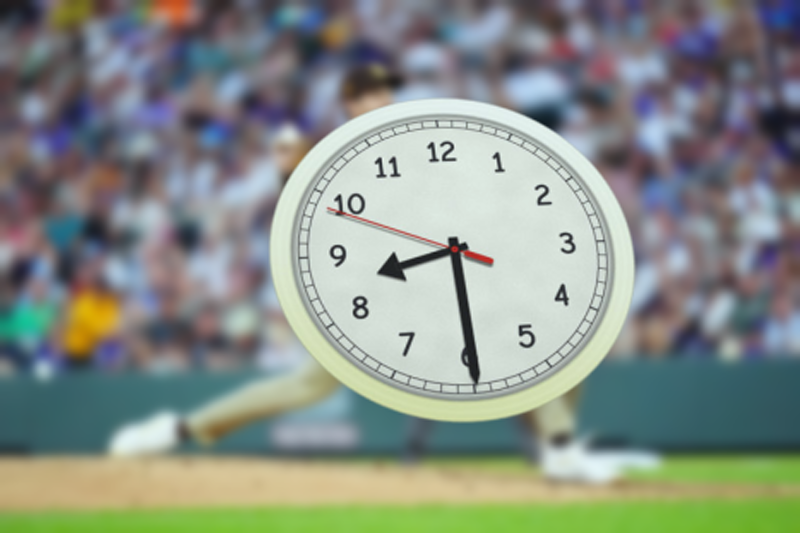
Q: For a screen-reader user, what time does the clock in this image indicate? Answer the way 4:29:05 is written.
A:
8:29:49
